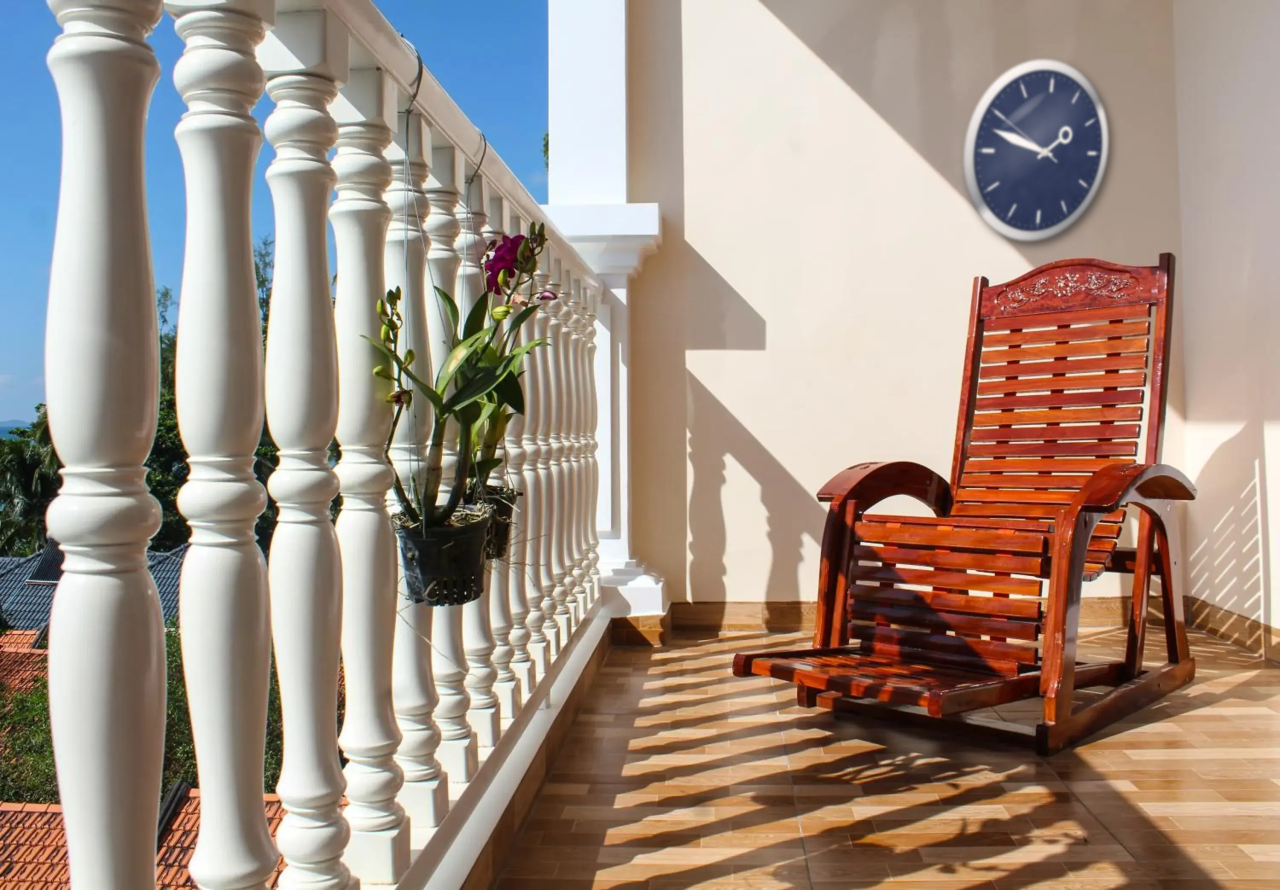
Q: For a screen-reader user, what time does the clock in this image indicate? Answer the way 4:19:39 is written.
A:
1:47:50
